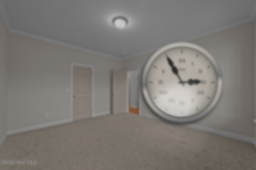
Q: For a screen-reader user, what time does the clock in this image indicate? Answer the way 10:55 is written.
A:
2:55
